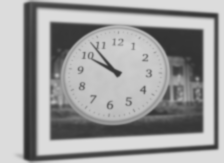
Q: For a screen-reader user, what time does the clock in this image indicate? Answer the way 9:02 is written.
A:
9:53
